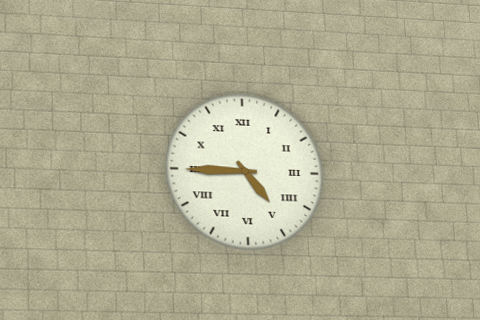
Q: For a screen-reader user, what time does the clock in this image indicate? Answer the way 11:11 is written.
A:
4:45
